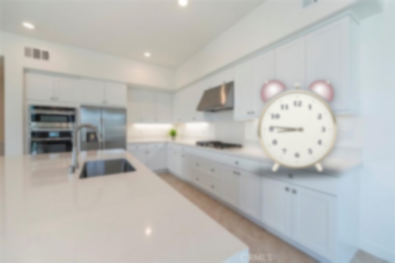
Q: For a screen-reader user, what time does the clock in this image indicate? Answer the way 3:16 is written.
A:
8:46
